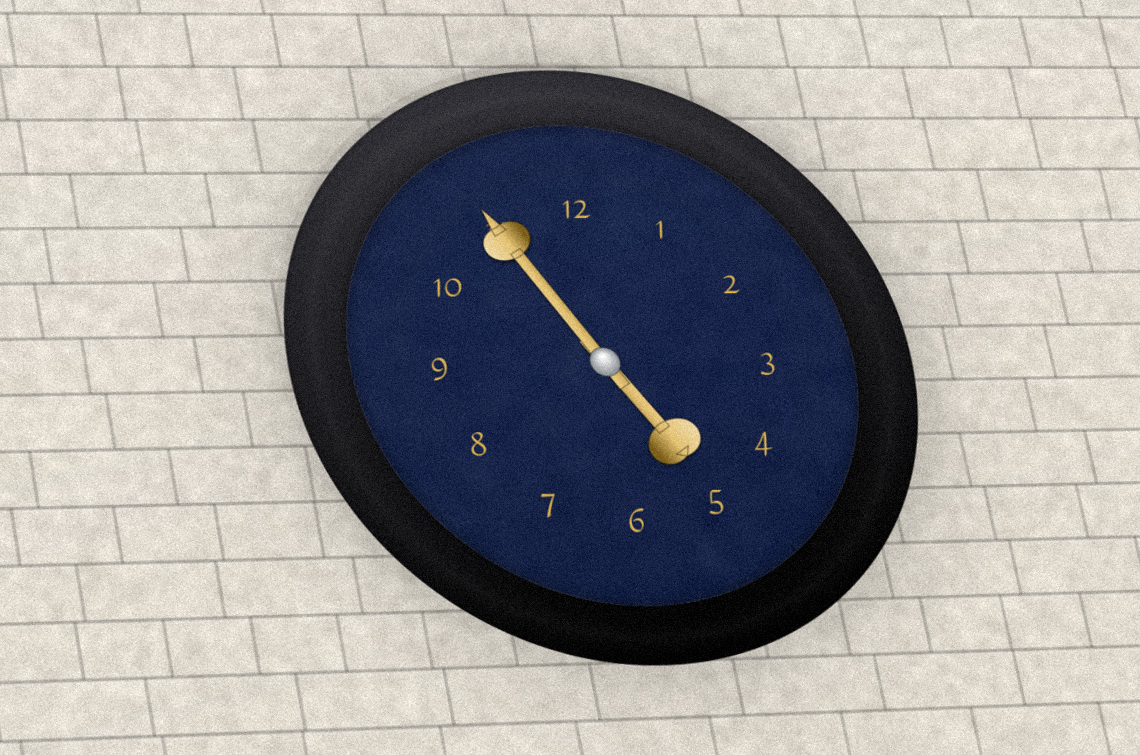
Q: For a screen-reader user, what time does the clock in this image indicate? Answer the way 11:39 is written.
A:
4:55
